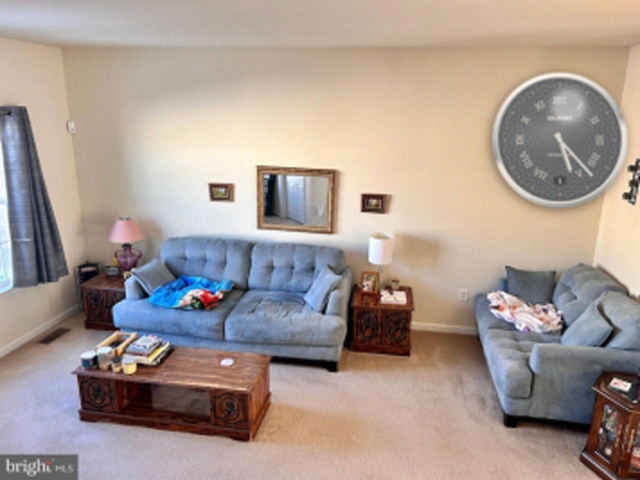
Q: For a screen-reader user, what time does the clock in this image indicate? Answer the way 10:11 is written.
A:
5:23
